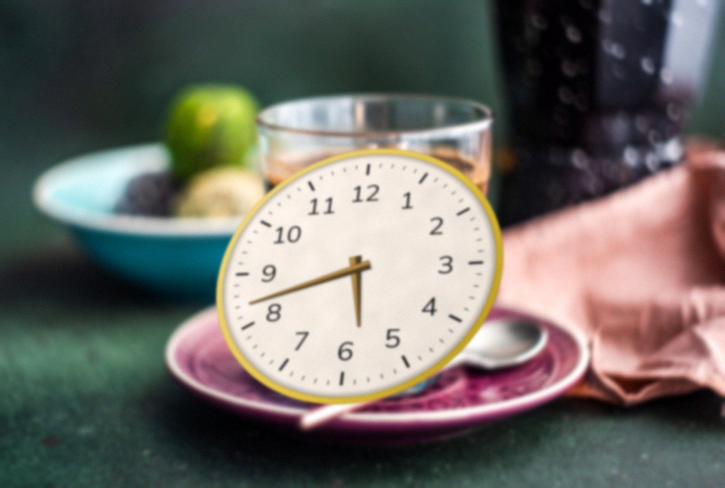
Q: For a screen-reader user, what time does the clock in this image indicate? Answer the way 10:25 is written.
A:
5:42
